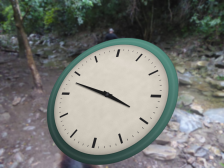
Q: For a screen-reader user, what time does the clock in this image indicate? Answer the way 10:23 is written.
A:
3:48
